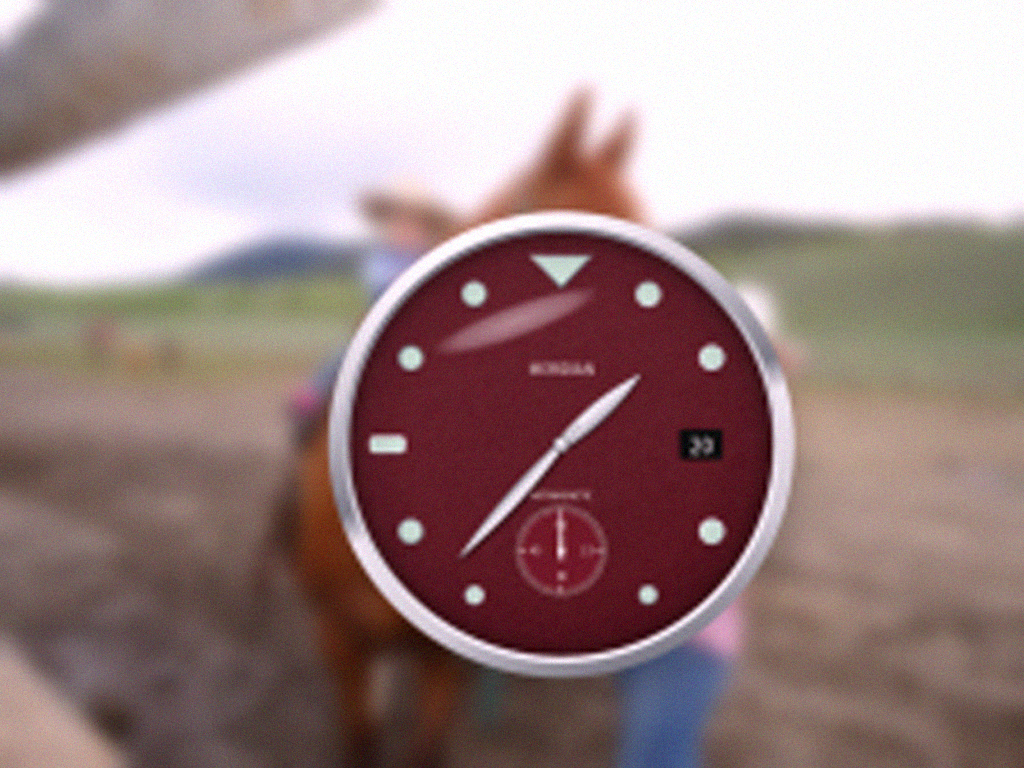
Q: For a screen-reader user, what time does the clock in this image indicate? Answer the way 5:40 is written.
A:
1:37
